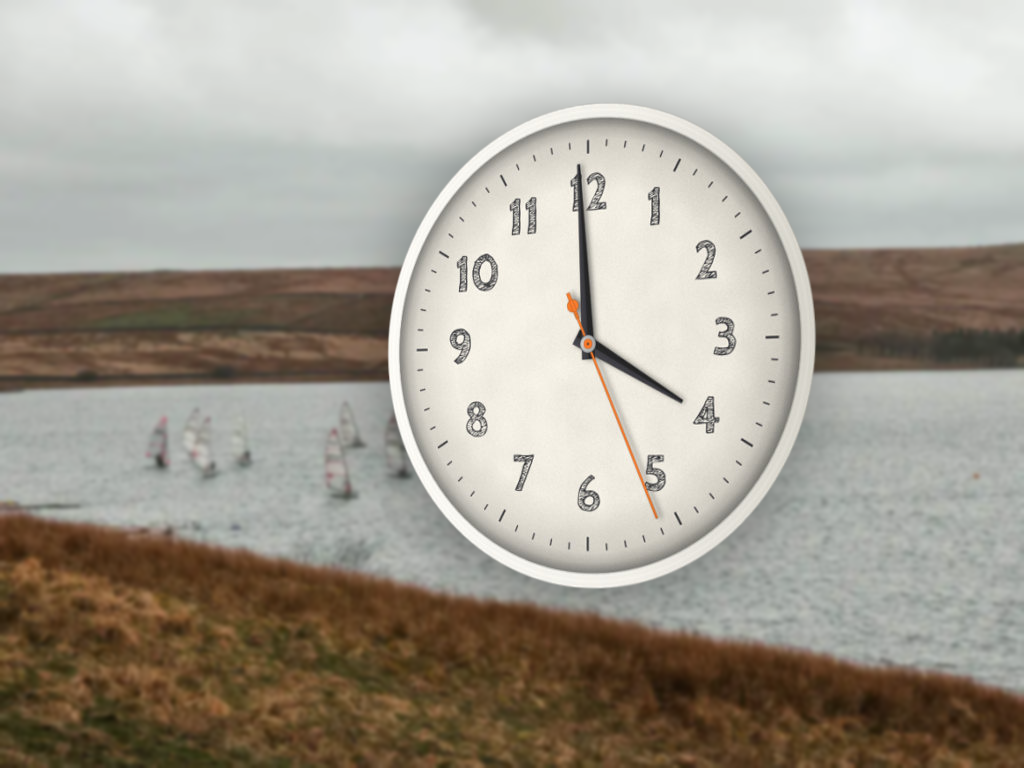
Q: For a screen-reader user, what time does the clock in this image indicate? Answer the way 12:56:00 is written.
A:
3:59:26
